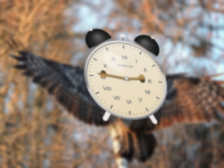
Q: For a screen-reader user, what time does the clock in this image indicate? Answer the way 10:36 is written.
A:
2:46
